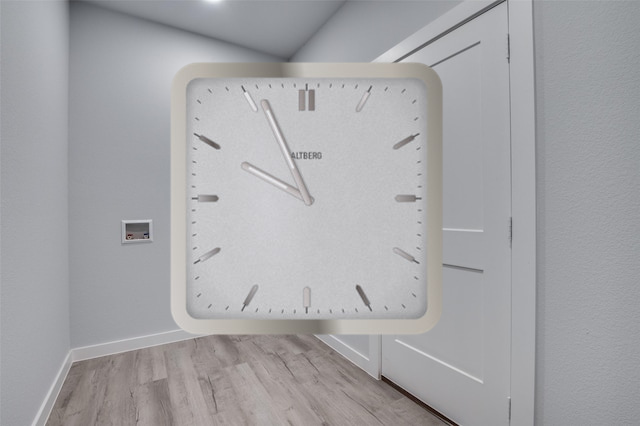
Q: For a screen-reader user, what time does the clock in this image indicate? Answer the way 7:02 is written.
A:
9:56
